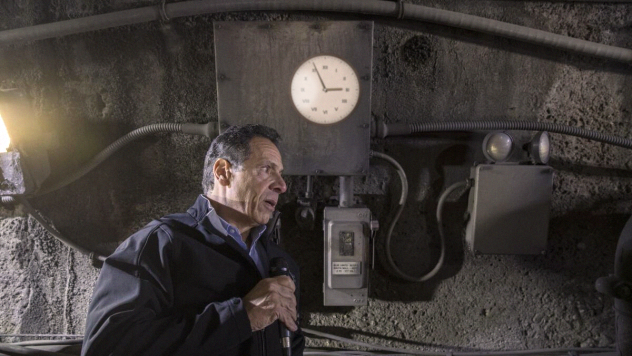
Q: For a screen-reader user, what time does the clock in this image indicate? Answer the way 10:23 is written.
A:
2:56
